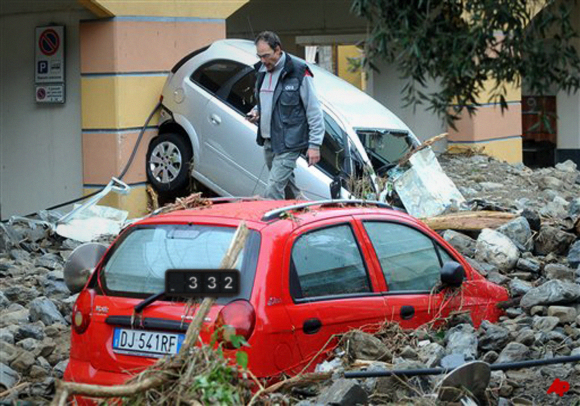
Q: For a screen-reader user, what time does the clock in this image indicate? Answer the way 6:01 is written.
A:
3:32
